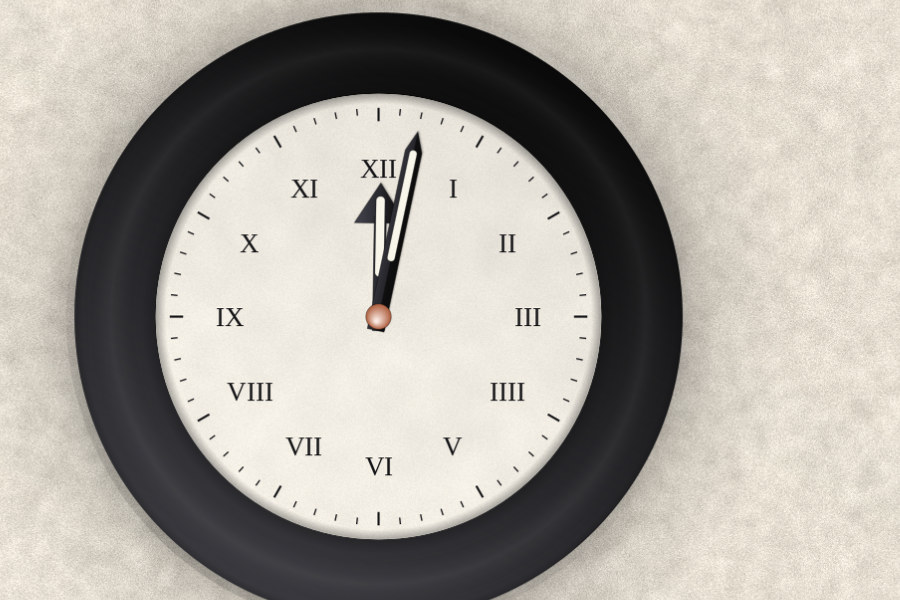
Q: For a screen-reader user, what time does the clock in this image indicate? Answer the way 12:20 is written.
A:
12:02
